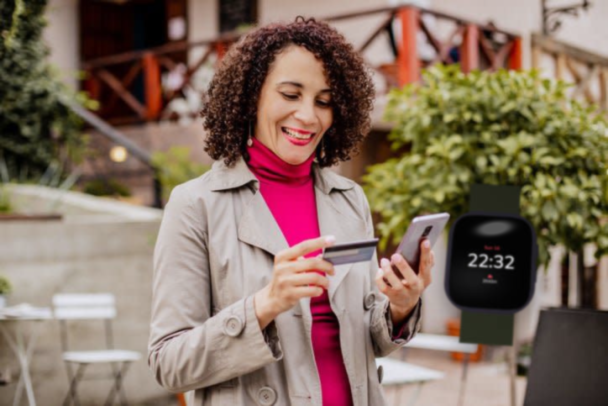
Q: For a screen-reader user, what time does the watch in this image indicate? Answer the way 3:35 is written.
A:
22:32
